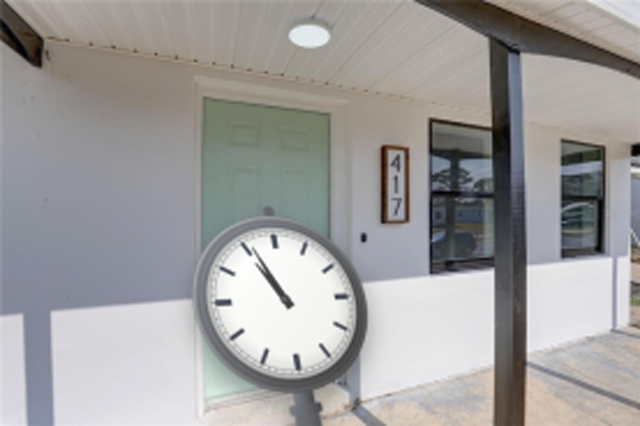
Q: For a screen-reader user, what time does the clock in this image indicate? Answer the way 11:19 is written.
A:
10:56
